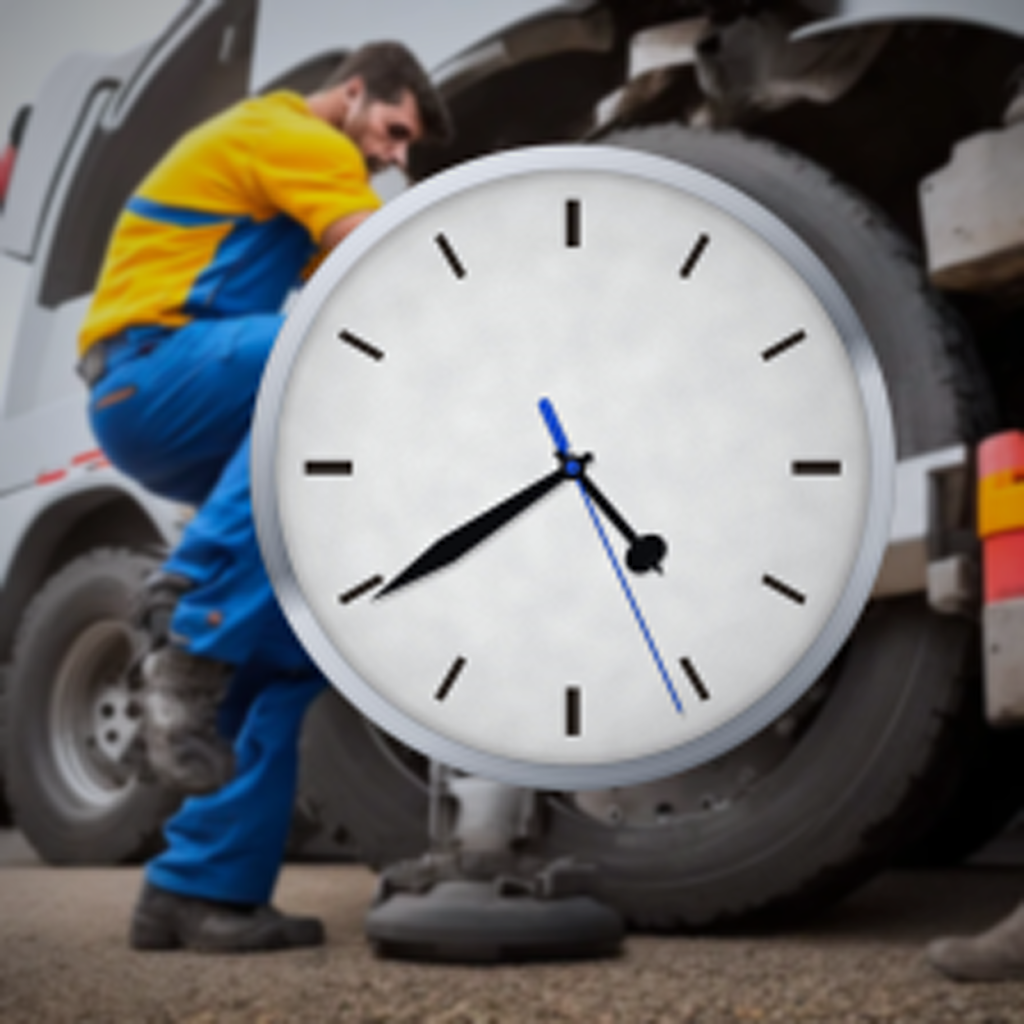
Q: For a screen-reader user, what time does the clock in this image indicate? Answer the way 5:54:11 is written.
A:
4:39:26
